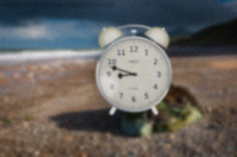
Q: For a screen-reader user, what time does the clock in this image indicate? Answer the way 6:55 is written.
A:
8:48
